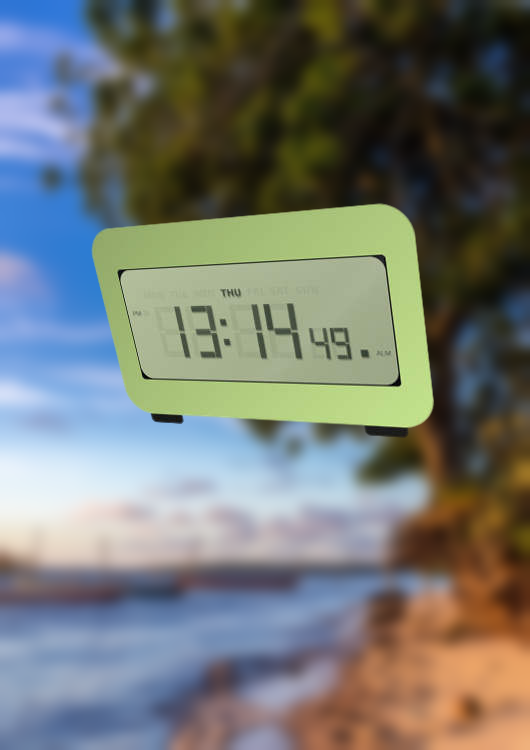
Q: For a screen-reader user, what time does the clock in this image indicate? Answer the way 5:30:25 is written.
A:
13:14:49
